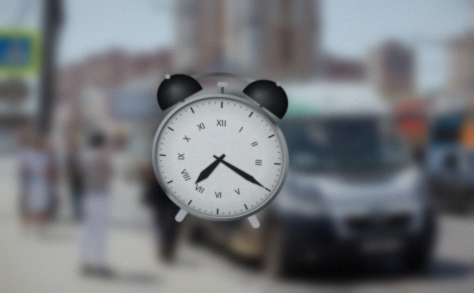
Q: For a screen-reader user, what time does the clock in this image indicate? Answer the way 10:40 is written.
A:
7:20
